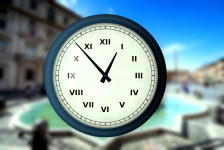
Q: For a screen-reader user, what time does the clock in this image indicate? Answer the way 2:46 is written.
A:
12:53
